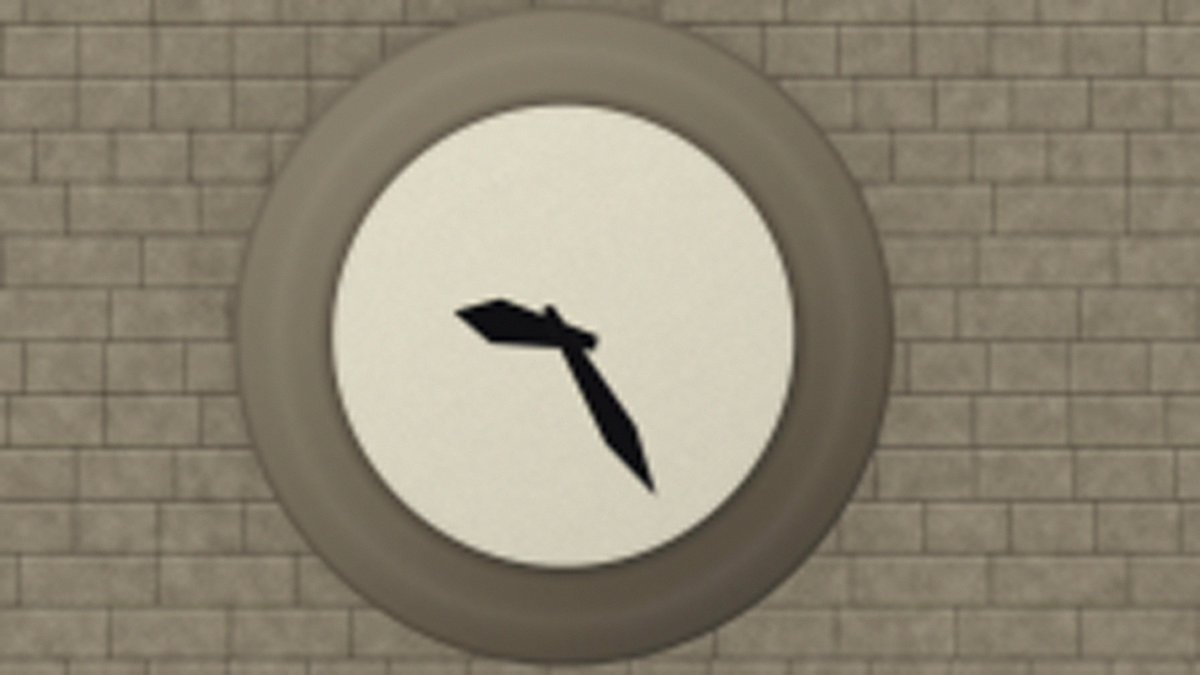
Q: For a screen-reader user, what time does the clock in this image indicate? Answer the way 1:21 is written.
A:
9:25
